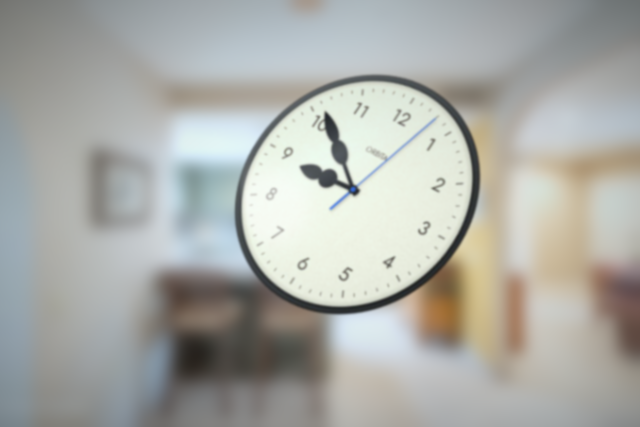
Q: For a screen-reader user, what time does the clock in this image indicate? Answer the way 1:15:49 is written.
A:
8:51:03
